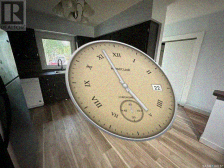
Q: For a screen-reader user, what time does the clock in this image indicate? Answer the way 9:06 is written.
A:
4:57
